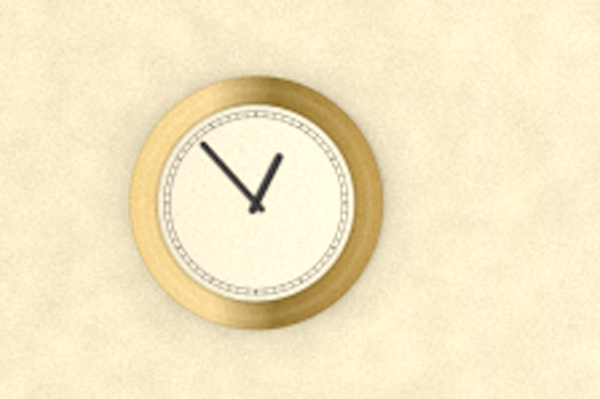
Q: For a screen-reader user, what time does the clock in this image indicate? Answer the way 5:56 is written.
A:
12:53
